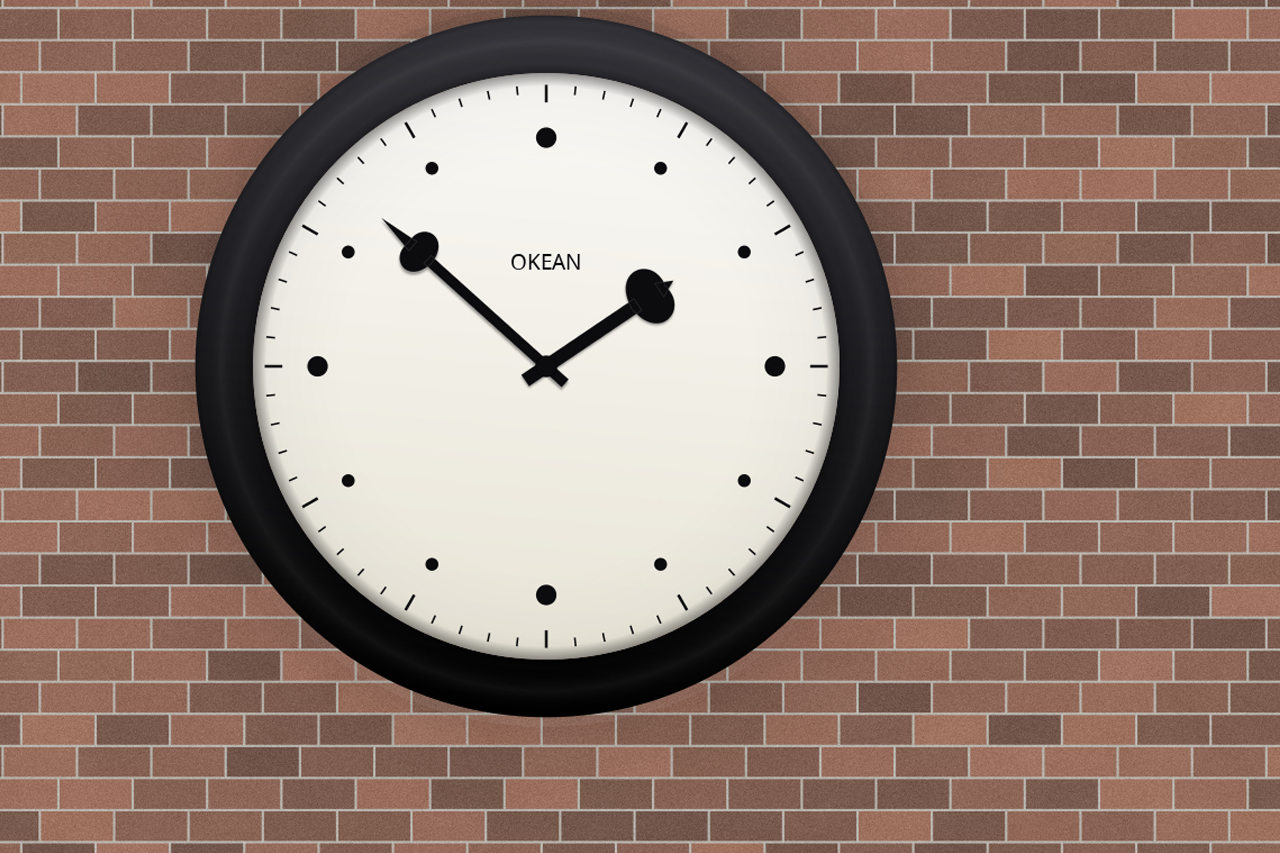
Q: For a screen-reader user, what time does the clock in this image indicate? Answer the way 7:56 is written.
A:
1:52
